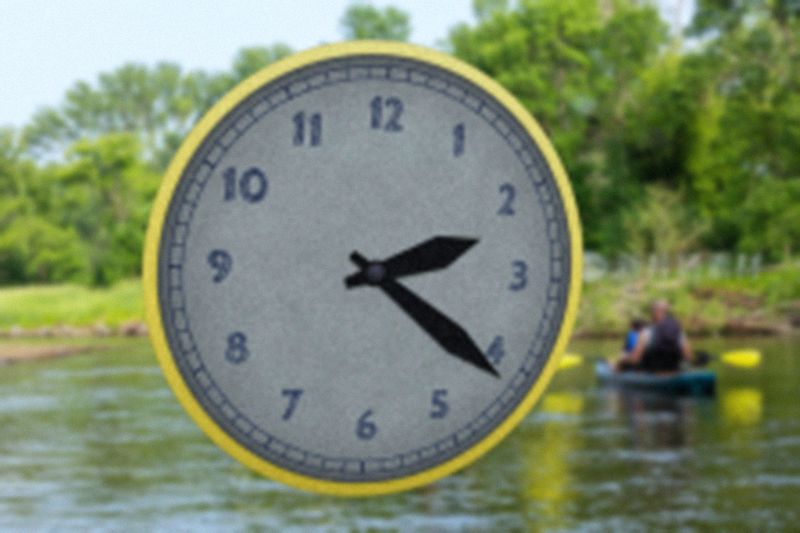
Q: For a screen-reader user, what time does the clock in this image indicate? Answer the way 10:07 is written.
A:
2:21
